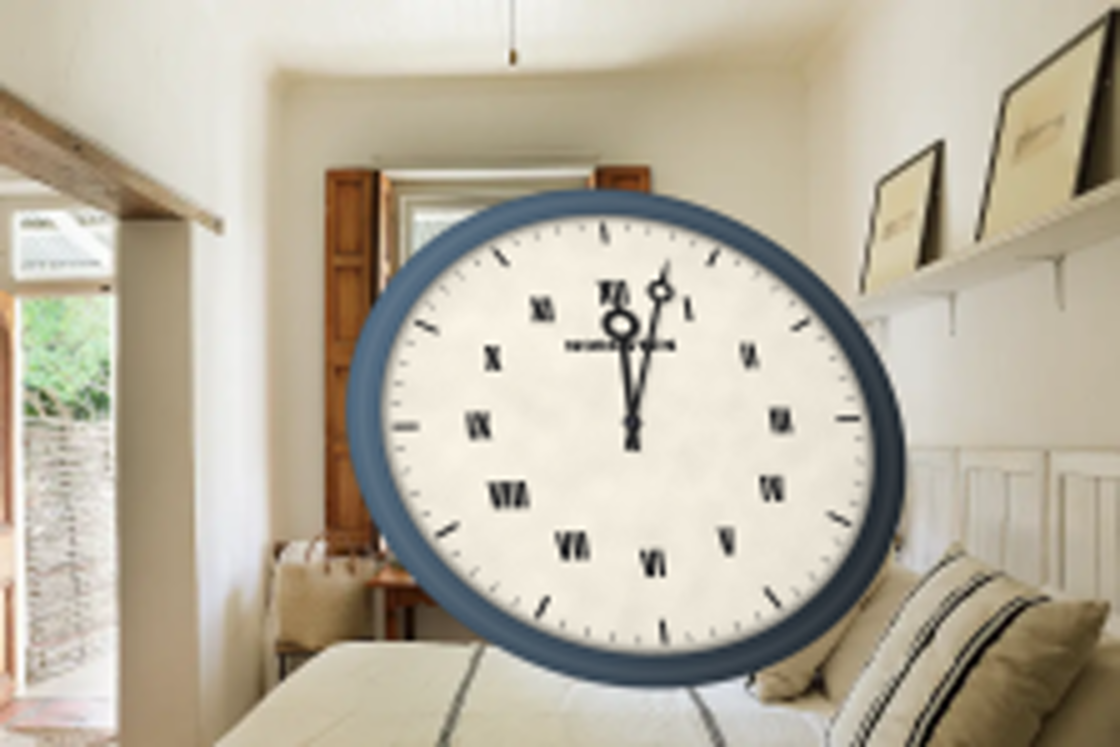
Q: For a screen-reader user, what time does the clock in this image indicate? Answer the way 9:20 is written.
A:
12:03
